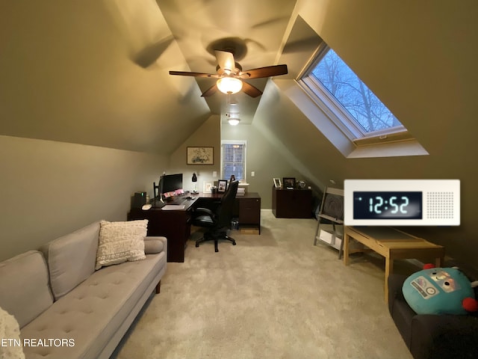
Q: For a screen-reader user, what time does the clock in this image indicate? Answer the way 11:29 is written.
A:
12:52
